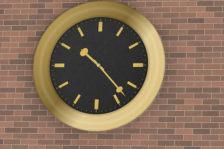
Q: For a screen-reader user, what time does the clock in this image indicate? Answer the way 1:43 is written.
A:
10:23
